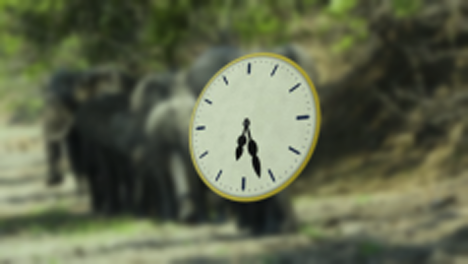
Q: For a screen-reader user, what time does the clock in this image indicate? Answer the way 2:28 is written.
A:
6:27
